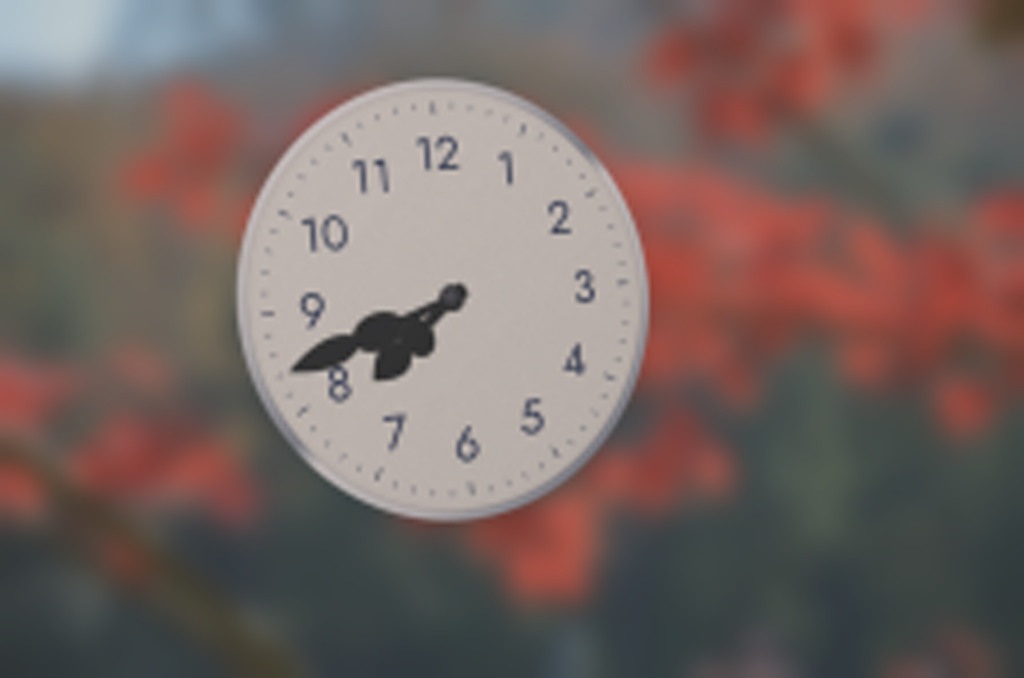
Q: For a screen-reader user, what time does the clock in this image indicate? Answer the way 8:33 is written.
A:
7:42
